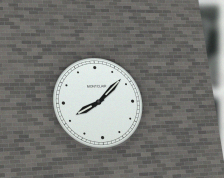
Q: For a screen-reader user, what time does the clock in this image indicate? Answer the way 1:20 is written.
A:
8:08
